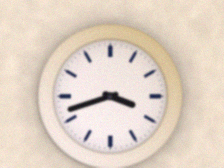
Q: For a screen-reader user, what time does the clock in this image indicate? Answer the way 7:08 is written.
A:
3:42
